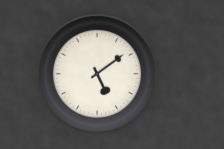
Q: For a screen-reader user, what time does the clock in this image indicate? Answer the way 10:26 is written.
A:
5:09
